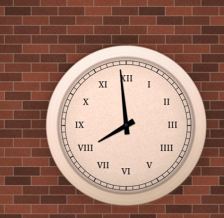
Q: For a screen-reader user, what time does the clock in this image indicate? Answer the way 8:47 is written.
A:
7:59
